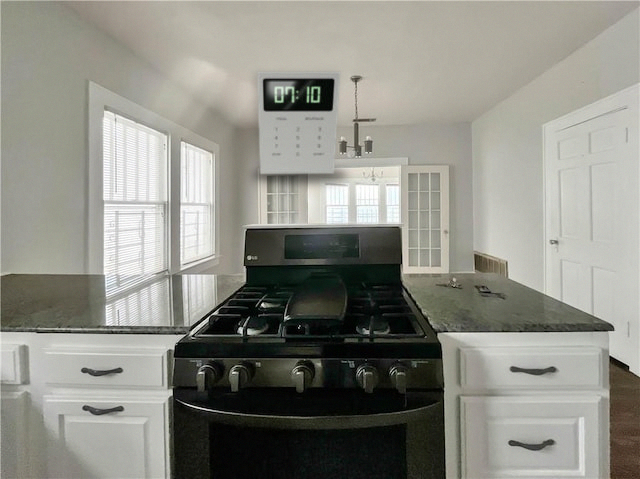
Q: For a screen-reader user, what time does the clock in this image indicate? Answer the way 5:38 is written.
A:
7:10
